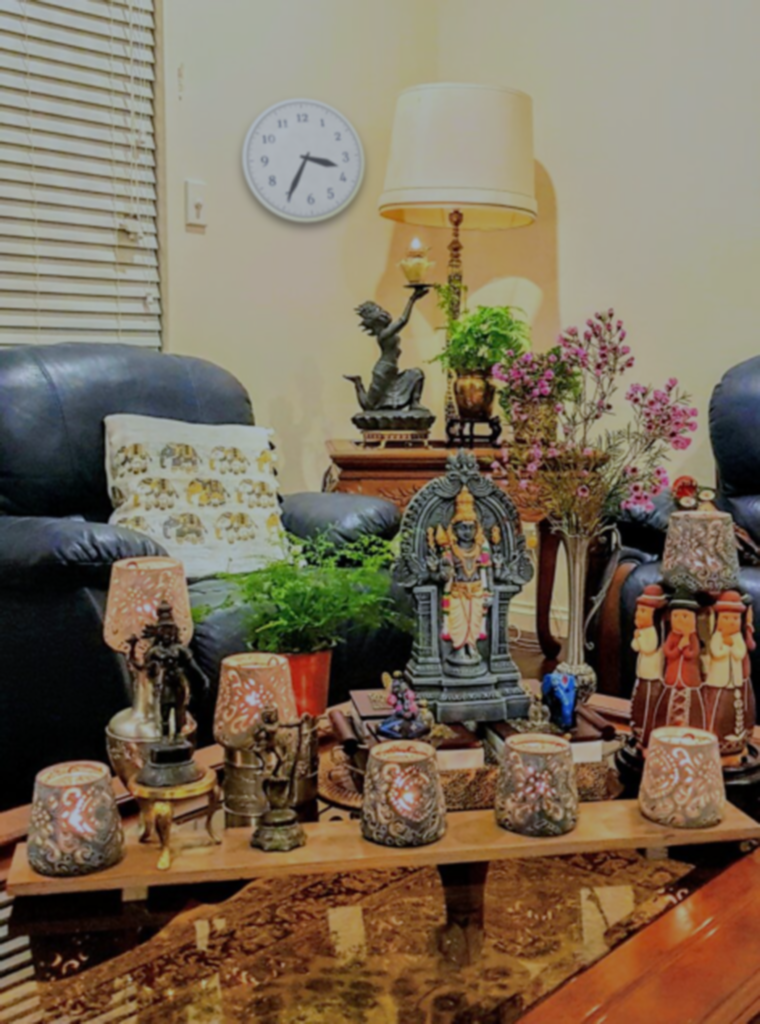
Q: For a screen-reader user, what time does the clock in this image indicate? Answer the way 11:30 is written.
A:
3:35
